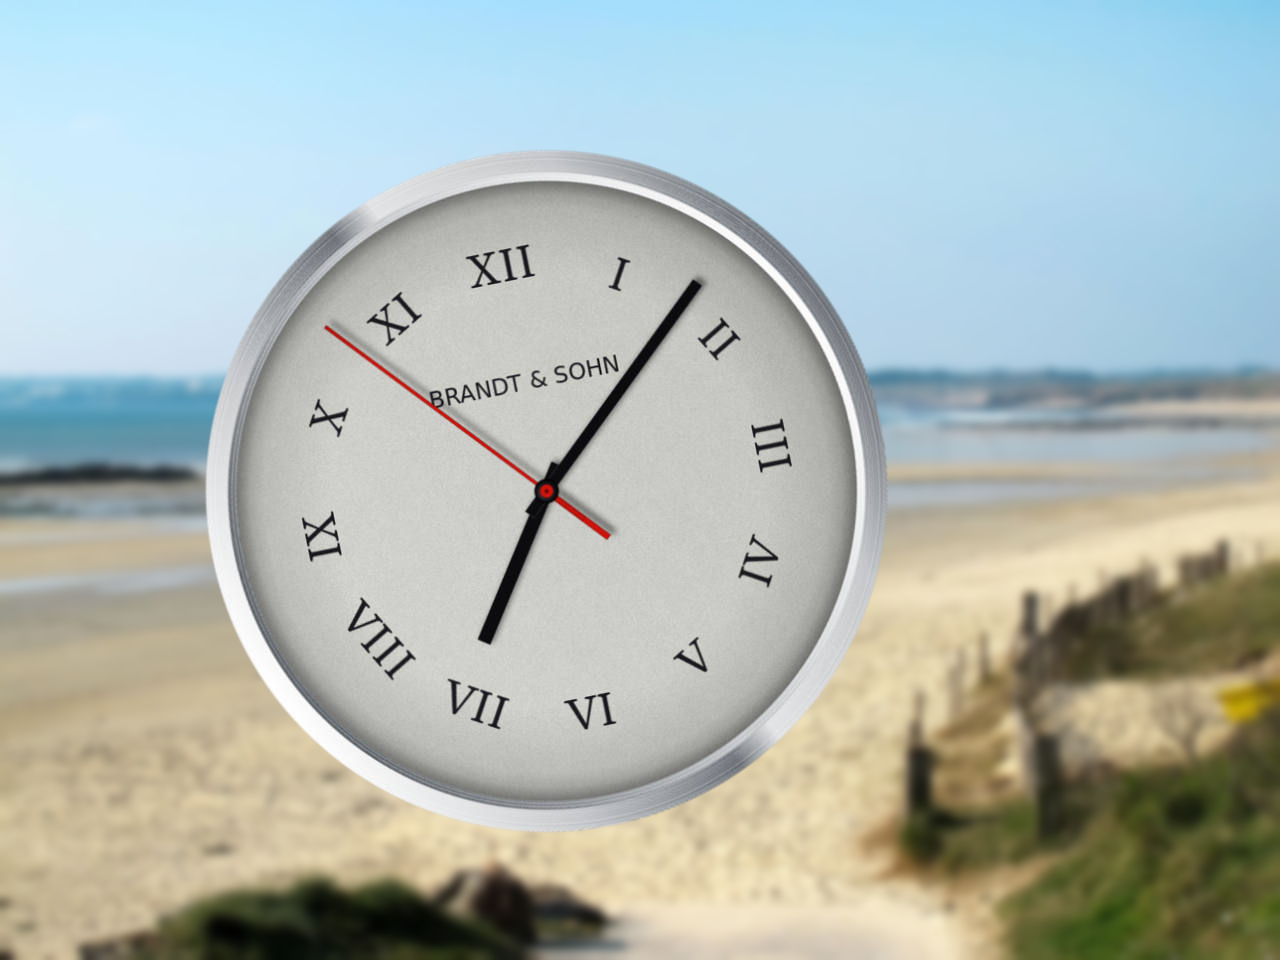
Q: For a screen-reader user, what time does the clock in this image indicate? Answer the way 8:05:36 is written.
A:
7:07:53
